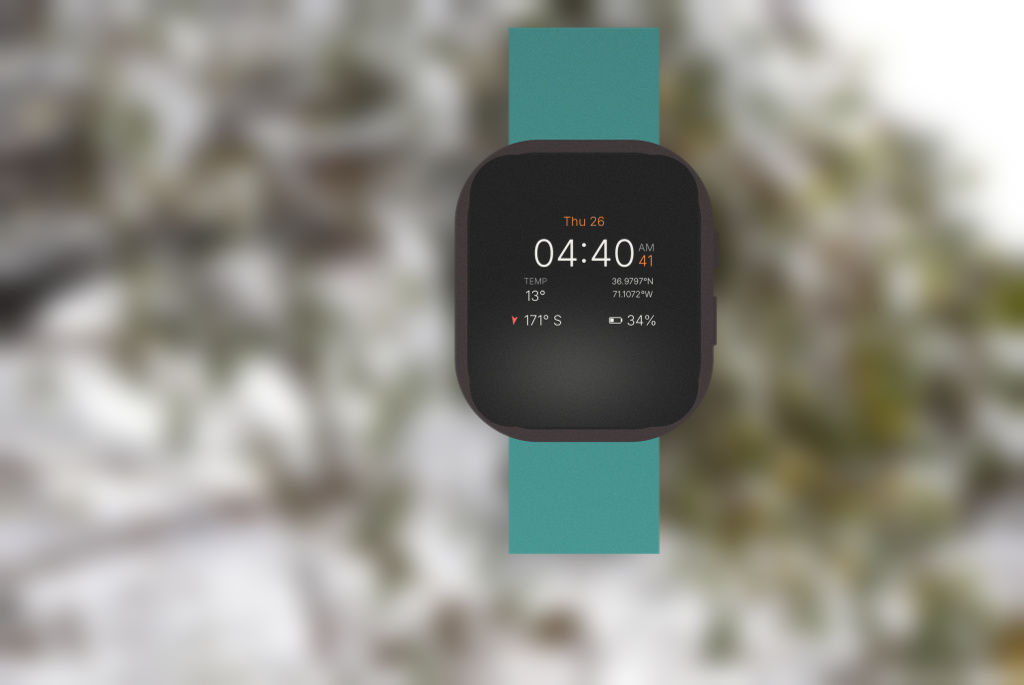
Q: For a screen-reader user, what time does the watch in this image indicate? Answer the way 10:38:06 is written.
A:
4:40:41
